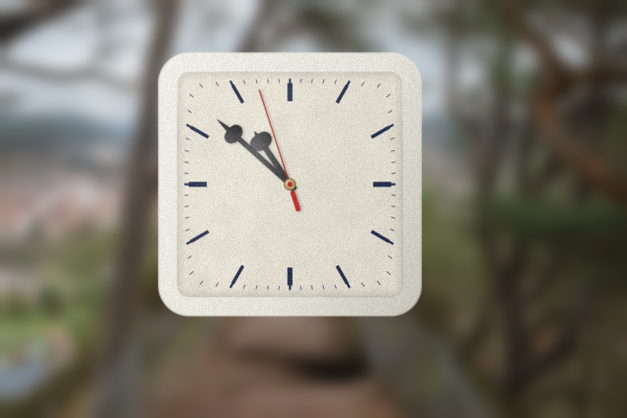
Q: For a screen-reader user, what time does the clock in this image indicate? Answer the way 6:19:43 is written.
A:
10:51:57
